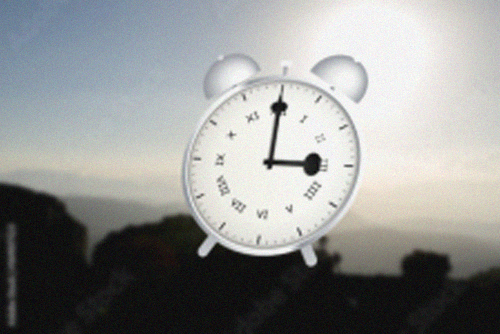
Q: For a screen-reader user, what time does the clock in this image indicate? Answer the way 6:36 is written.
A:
3:00
